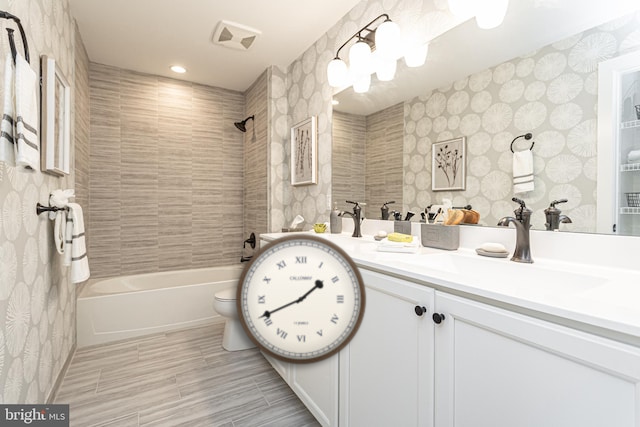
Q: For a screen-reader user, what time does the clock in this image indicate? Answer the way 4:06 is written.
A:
1:41
